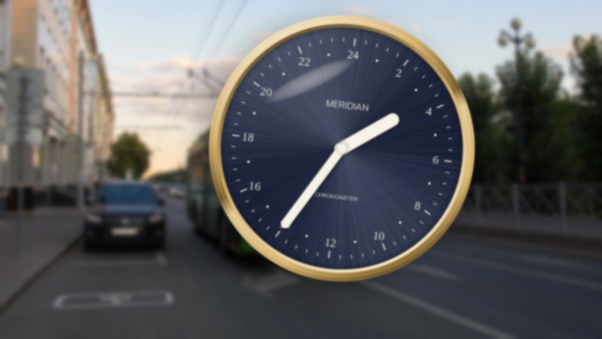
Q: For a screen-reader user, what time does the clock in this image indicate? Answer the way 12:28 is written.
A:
3:35
